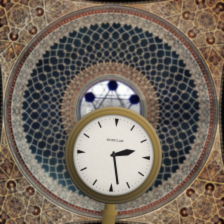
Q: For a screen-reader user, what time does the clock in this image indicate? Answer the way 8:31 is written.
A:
2:28
